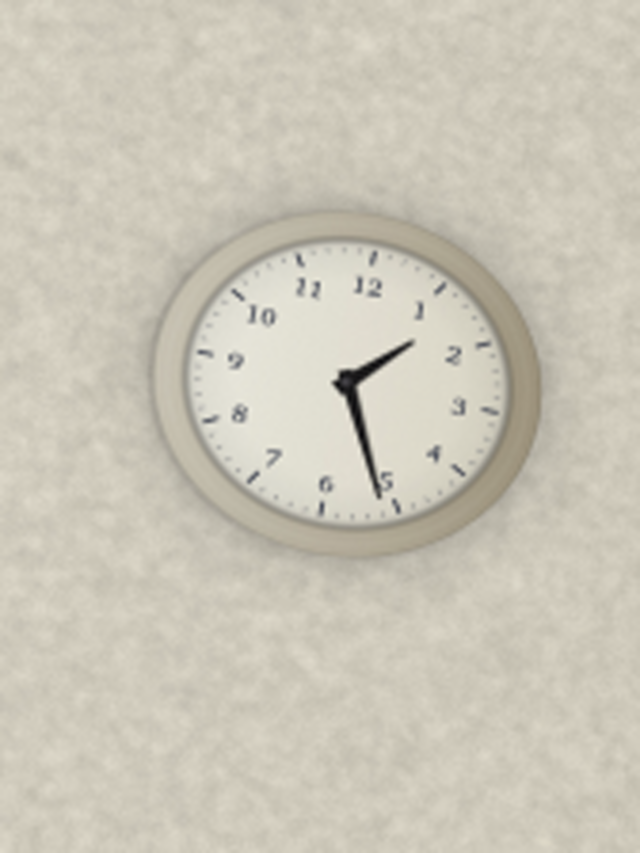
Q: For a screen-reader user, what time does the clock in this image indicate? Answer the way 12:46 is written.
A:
1:26
